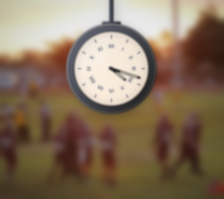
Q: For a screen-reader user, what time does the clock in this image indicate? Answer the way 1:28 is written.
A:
4:18
